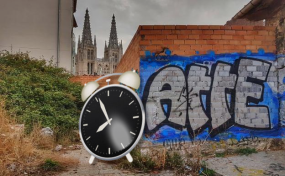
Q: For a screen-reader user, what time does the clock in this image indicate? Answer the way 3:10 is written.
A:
7:56
